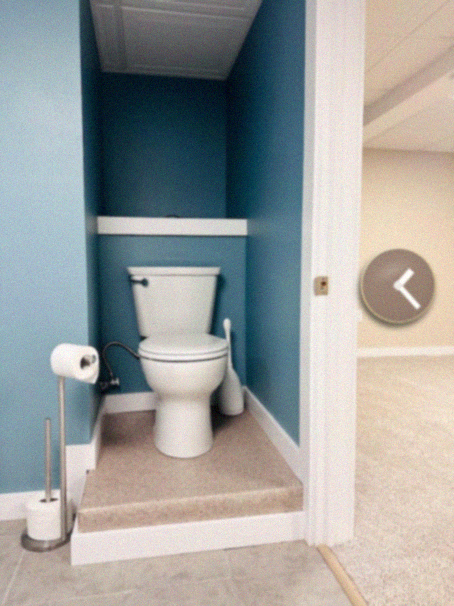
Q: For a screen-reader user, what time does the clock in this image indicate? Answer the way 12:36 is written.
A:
1:23
